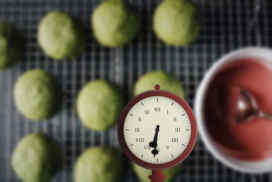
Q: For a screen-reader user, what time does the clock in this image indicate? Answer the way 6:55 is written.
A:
6:31
